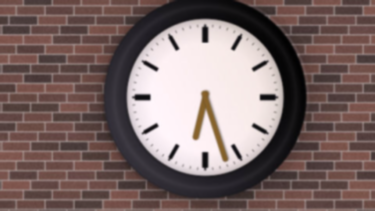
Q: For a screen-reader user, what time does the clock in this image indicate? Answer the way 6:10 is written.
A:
6:27
